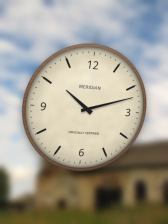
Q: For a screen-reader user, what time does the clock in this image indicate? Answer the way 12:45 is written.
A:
10:12
